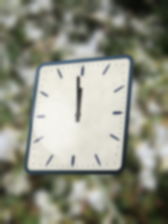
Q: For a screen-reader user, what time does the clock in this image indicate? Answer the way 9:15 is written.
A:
11:59
